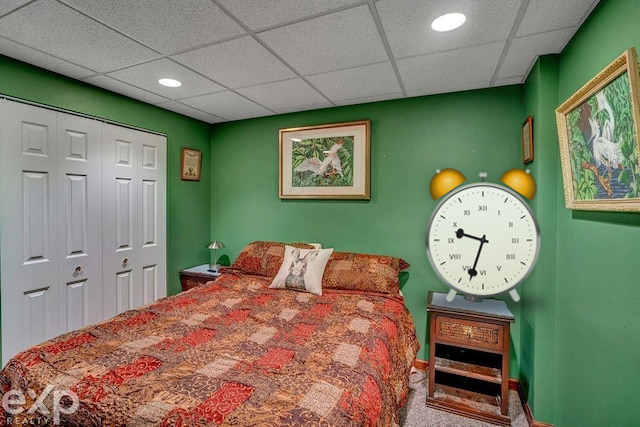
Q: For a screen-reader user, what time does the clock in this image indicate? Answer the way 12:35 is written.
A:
9:33
